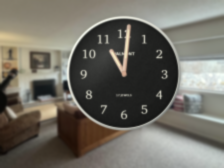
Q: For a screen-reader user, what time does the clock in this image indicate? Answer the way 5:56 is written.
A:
11:01
